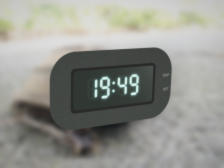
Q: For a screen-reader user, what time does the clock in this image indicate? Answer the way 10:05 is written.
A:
19:49
